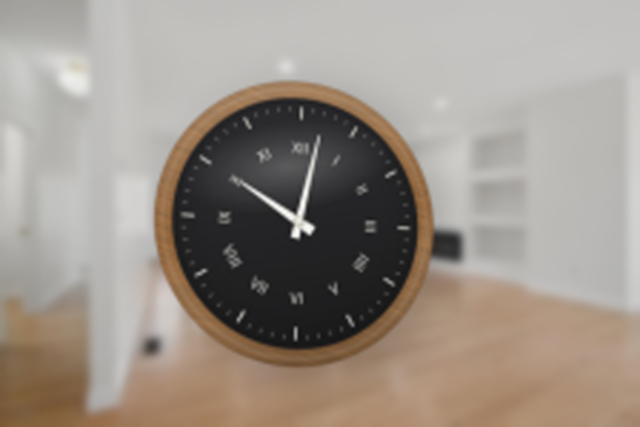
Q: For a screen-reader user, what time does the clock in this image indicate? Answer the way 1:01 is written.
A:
10:02
